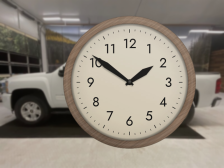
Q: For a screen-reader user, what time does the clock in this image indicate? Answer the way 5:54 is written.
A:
1:51
